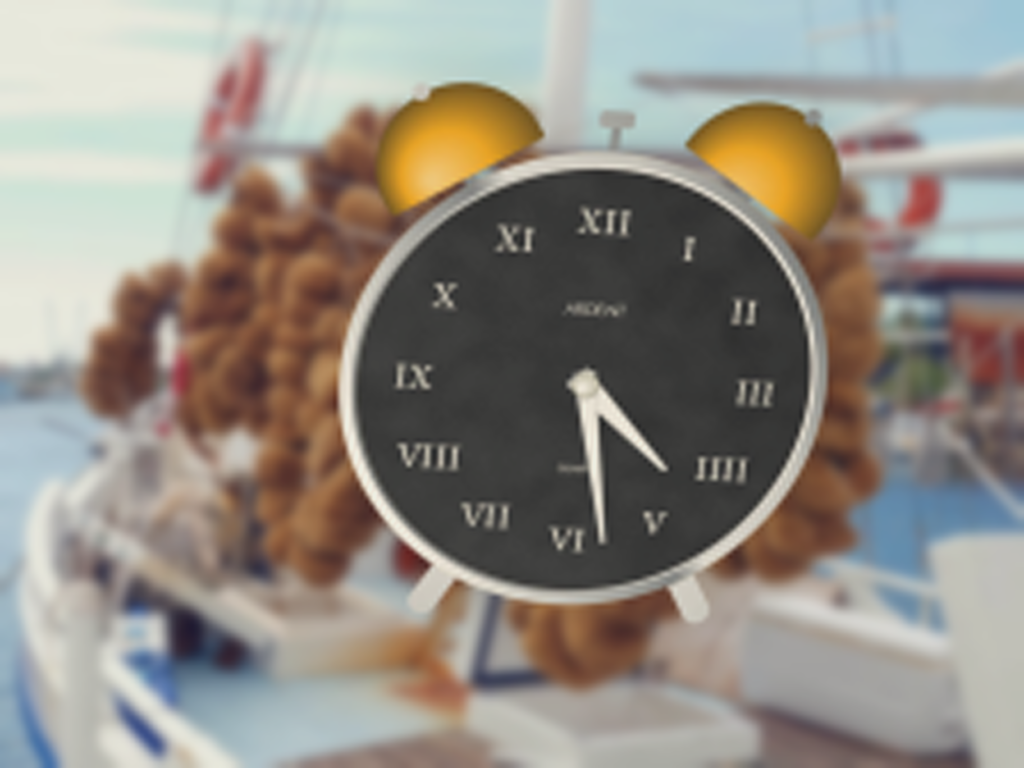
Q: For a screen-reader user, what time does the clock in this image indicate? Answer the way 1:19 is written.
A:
4:28
